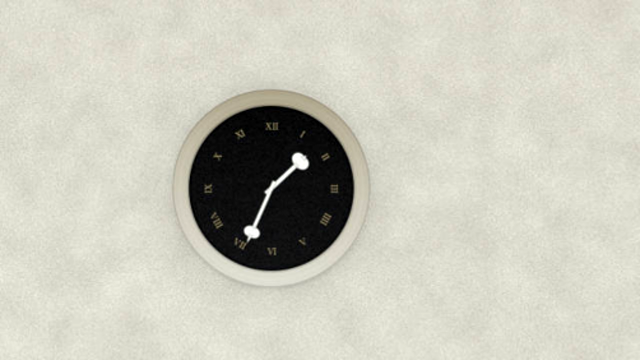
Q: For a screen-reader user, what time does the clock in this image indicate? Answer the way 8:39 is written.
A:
1:34
